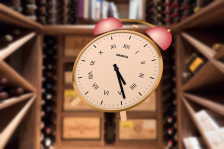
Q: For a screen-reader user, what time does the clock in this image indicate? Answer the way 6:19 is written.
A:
4:24
